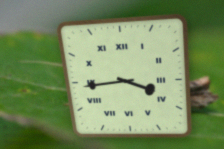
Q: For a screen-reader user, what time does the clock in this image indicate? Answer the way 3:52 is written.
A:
3:44
